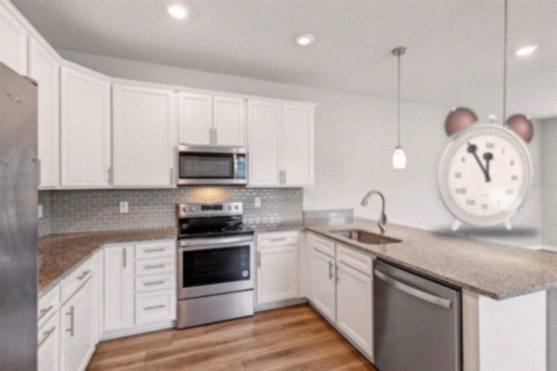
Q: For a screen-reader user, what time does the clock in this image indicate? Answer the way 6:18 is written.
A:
11:54
